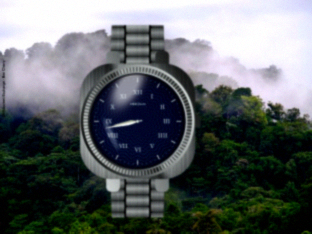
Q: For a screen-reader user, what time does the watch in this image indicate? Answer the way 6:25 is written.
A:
8:43
